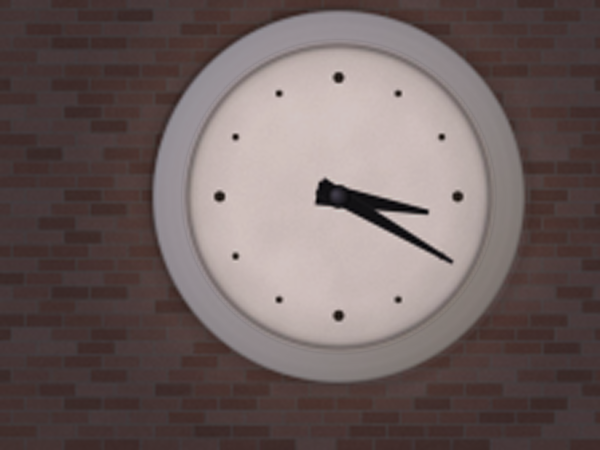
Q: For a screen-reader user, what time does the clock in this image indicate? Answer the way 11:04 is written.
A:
3:20
